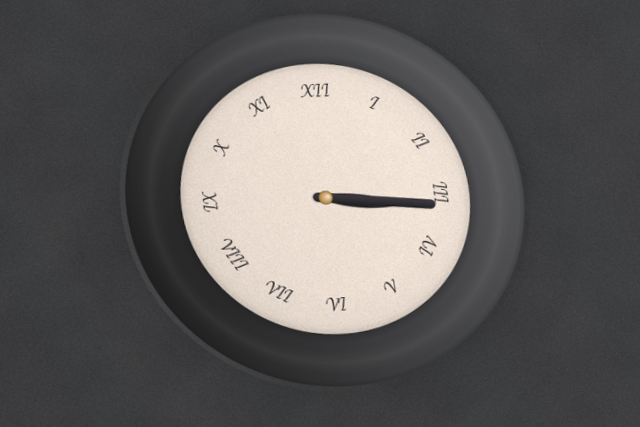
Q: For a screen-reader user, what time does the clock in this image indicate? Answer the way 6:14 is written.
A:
3:16
